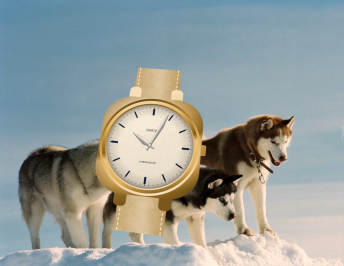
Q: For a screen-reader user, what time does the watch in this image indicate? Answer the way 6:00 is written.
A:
10:04
